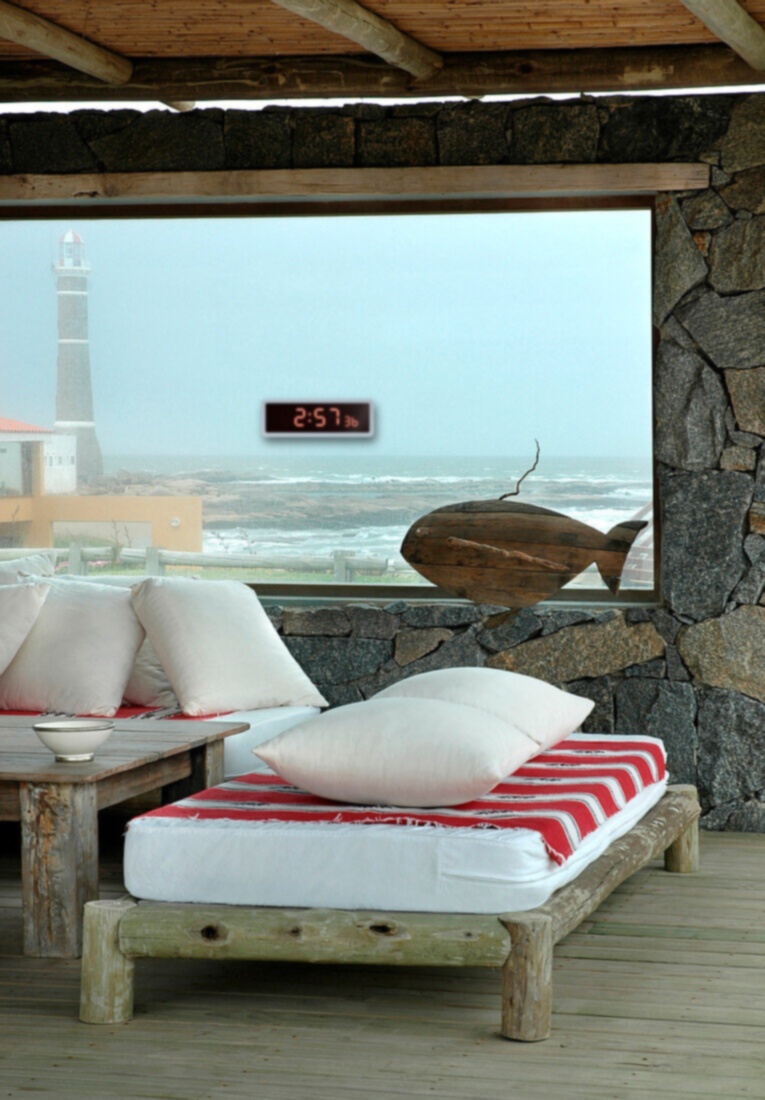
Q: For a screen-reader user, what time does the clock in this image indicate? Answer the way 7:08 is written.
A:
2:57
